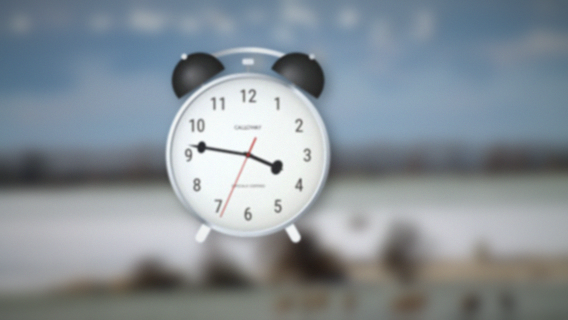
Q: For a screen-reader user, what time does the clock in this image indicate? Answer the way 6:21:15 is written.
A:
3:46:34
